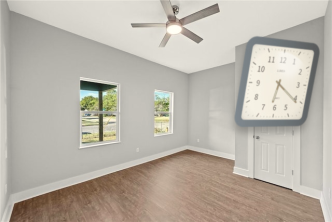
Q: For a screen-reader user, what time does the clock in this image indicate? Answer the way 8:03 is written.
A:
6:21
